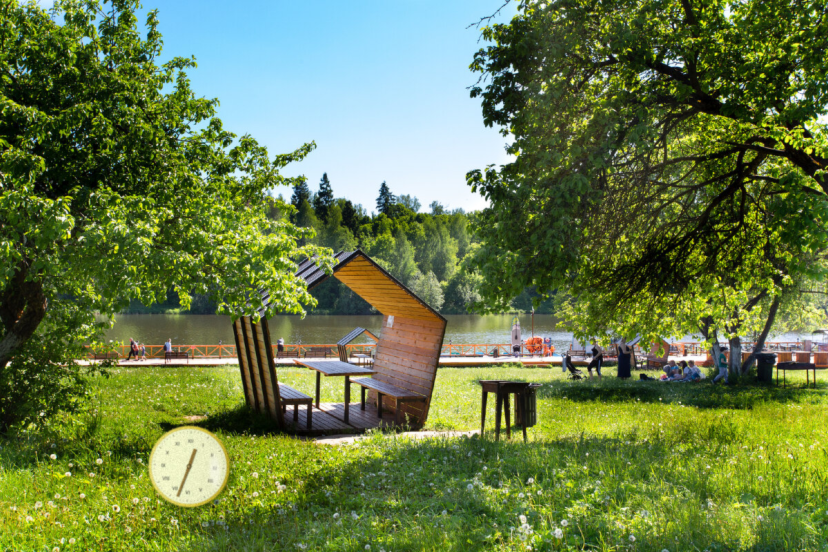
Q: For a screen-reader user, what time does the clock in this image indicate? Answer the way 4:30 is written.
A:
12:33
